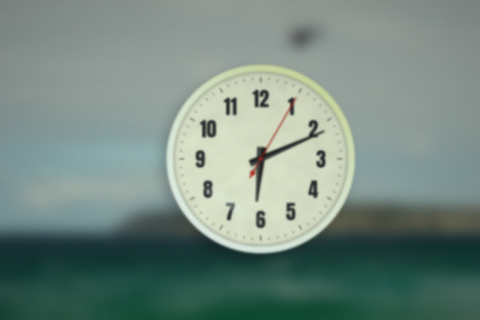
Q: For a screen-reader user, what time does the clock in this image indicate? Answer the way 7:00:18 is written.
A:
6:11:05
